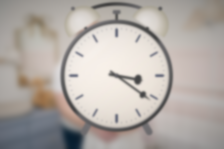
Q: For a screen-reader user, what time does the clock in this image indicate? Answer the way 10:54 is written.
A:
3:21
